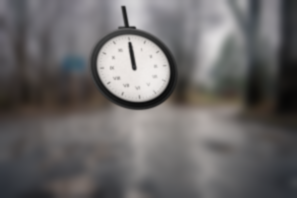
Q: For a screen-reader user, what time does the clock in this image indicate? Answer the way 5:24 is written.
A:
12:00
